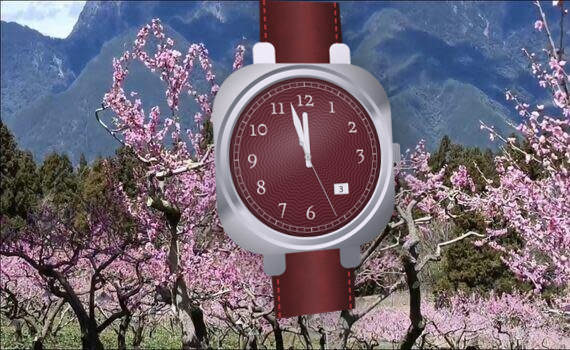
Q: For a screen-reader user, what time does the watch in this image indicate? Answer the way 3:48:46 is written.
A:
11:57:26
